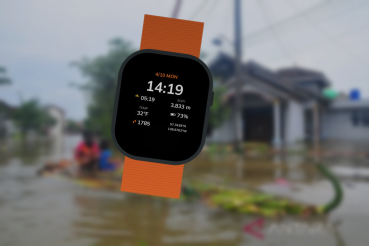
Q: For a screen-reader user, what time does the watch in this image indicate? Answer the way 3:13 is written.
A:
14:19
